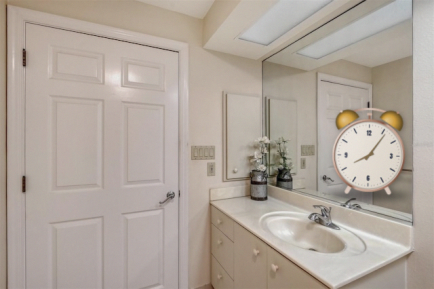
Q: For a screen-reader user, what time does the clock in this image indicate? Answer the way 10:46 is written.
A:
8:06
